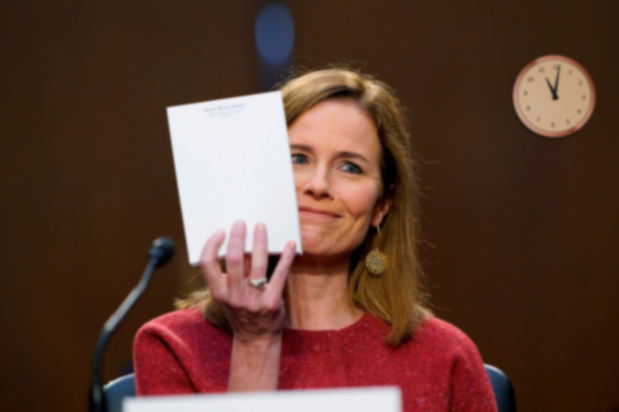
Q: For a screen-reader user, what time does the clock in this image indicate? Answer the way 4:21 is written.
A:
11:01
